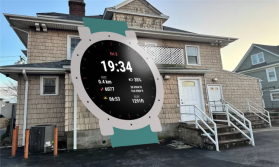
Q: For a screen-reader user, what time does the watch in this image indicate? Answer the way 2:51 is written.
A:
19:34
